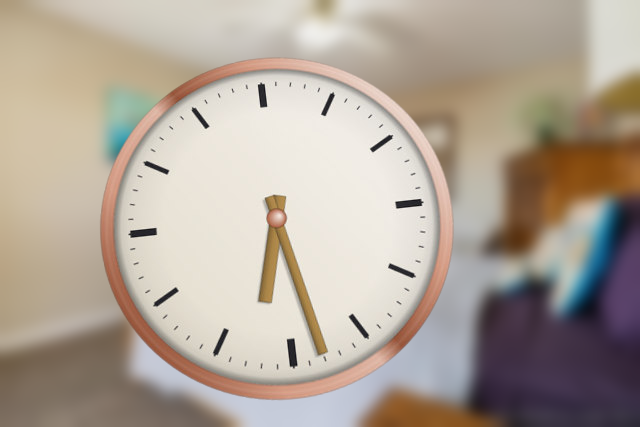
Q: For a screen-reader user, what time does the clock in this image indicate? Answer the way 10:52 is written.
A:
6:28
